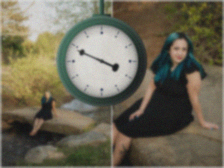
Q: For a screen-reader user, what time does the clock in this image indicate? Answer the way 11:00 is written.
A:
3:49
